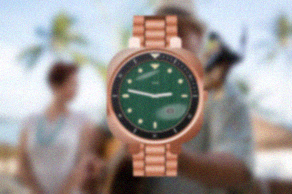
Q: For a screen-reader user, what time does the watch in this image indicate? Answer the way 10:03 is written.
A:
2:47
